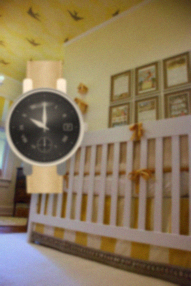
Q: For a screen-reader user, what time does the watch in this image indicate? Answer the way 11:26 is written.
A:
10:00
